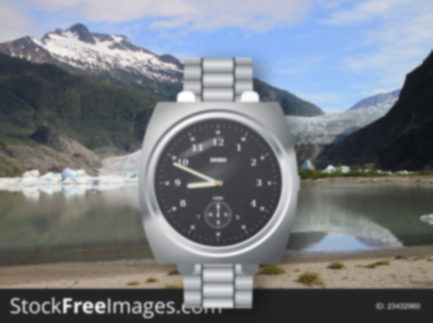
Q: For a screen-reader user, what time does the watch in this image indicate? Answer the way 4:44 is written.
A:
8:49
